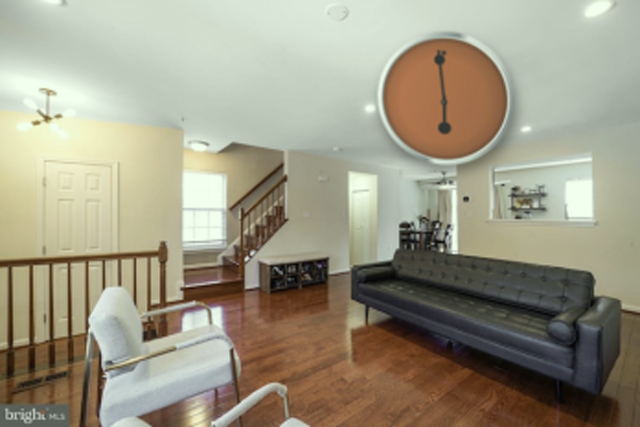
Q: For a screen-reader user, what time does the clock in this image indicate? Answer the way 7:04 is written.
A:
5:59
